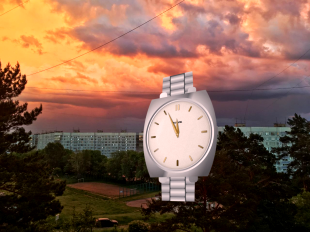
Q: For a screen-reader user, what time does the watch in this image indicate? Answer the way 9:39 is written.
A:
11:56
